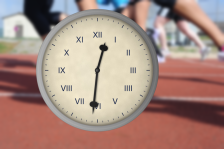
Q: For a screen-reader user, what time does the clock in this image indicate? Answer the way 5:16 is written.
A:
12:31
